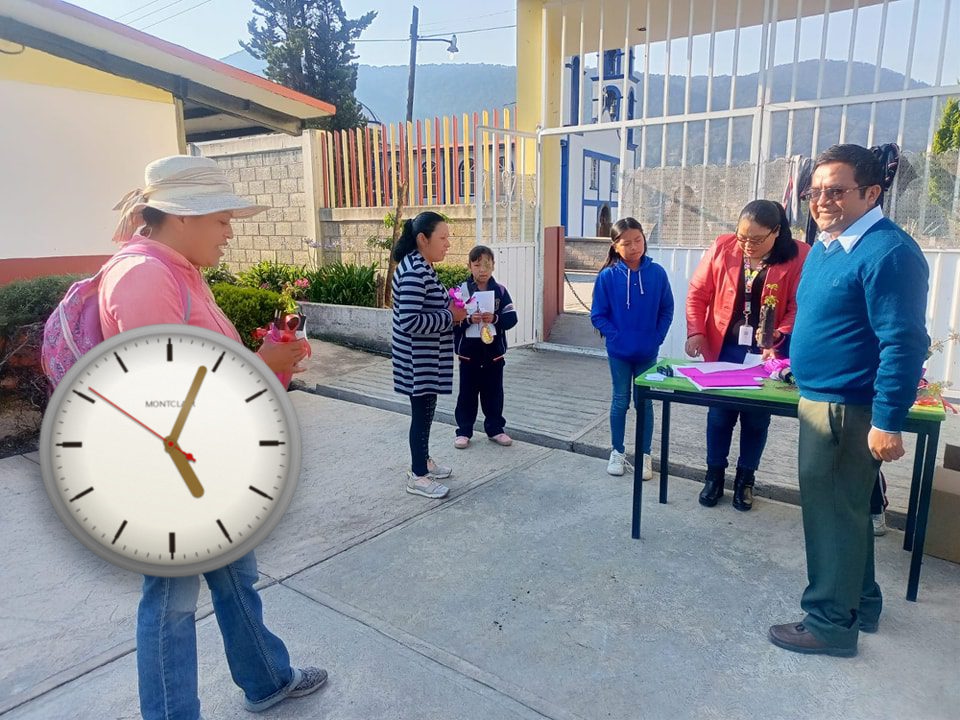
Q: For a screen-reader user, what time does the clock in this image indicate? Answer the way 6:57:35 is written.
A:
5:03:51
